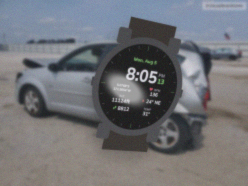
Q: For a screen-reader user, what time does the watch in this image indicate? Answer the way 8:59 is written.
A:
8:05
